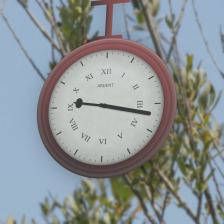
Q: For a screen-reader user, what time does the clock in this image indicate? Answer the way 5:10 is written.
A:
9:17
